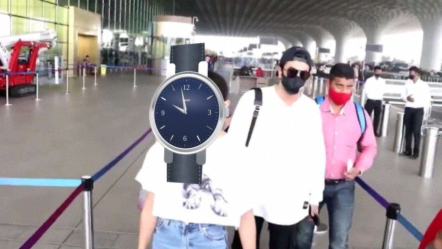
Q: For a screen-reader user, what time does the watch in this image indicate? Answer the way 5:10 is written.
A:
9:58
